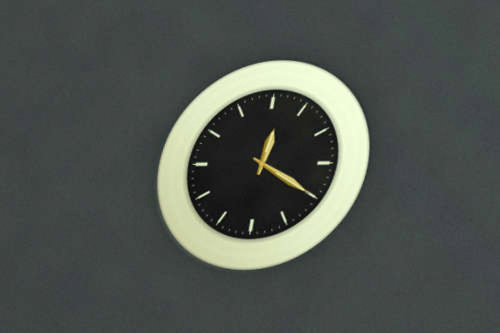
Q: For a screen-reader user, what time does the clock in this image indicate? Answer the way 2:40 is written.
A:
12:20
